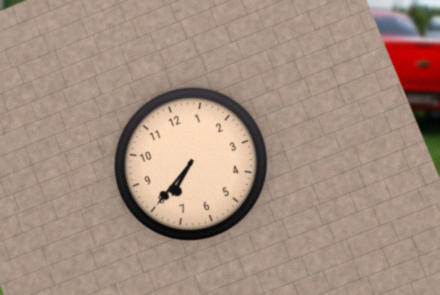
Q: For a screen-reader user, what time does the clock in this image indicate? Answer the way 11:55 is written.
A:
7:40
